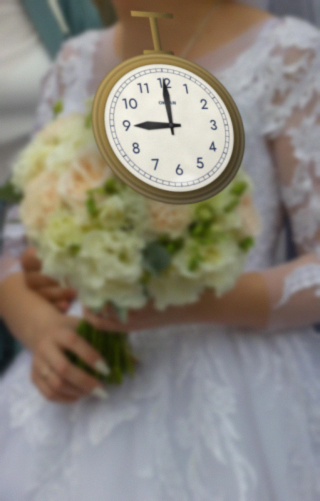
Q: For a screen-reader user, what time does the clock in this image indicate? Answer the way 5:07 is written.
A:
9:00
